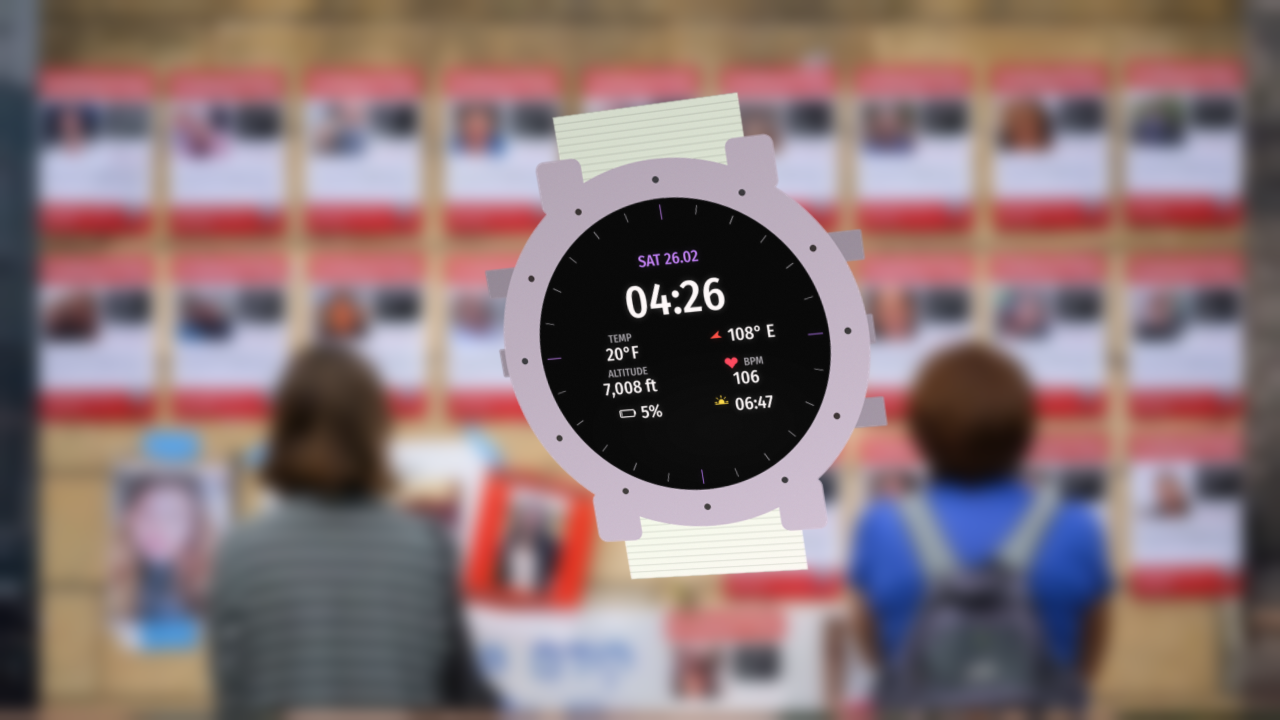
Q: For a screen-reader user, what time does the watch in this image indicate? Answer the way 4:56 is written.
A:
4:26
